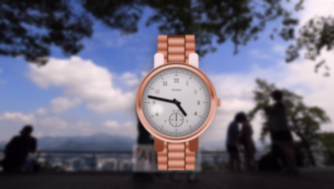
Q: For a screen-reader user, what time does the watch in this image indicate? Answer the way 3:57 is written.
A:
4:47
